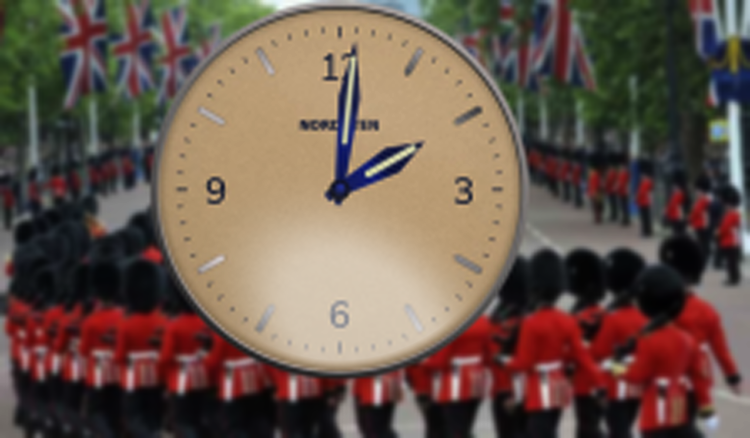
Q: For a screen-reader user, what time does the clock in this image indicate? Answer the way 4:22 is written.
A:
2:01
